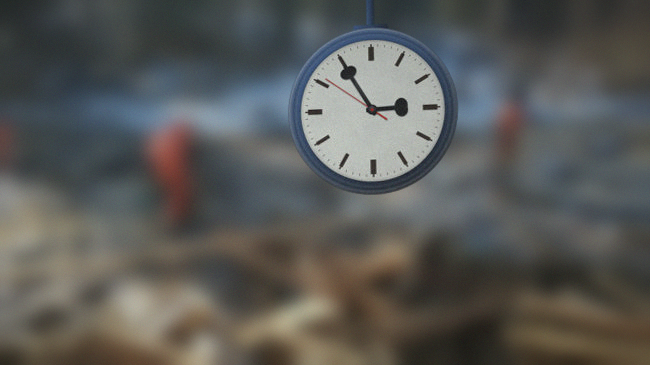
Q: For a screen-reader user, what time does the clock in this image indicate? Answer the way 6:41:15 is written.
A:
2:54:51
